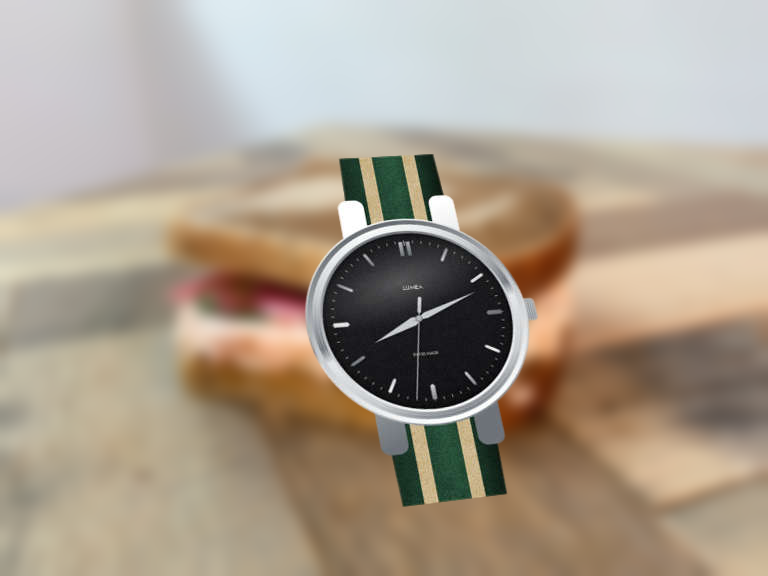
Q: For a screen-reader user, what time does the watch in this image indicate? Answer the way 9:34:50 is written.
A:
8:11:32
